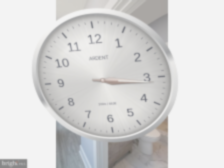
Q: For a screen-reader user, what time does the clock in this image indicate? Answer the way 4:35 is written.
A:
3:16
